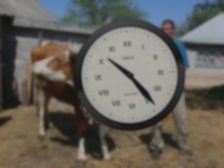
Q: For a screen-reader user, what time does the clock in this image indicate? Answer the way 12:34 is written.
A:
10:24
